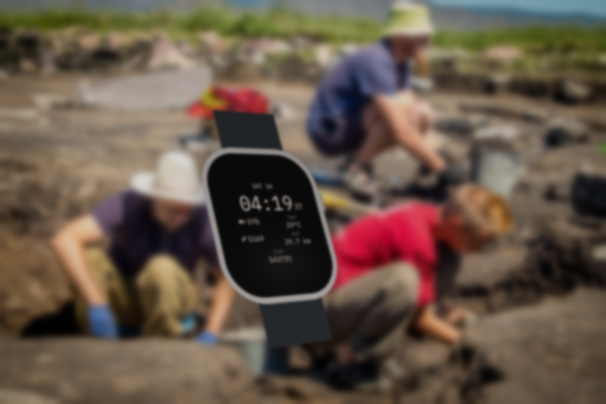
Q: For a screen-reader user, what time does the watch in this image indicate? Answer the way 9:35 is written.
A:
4:19
